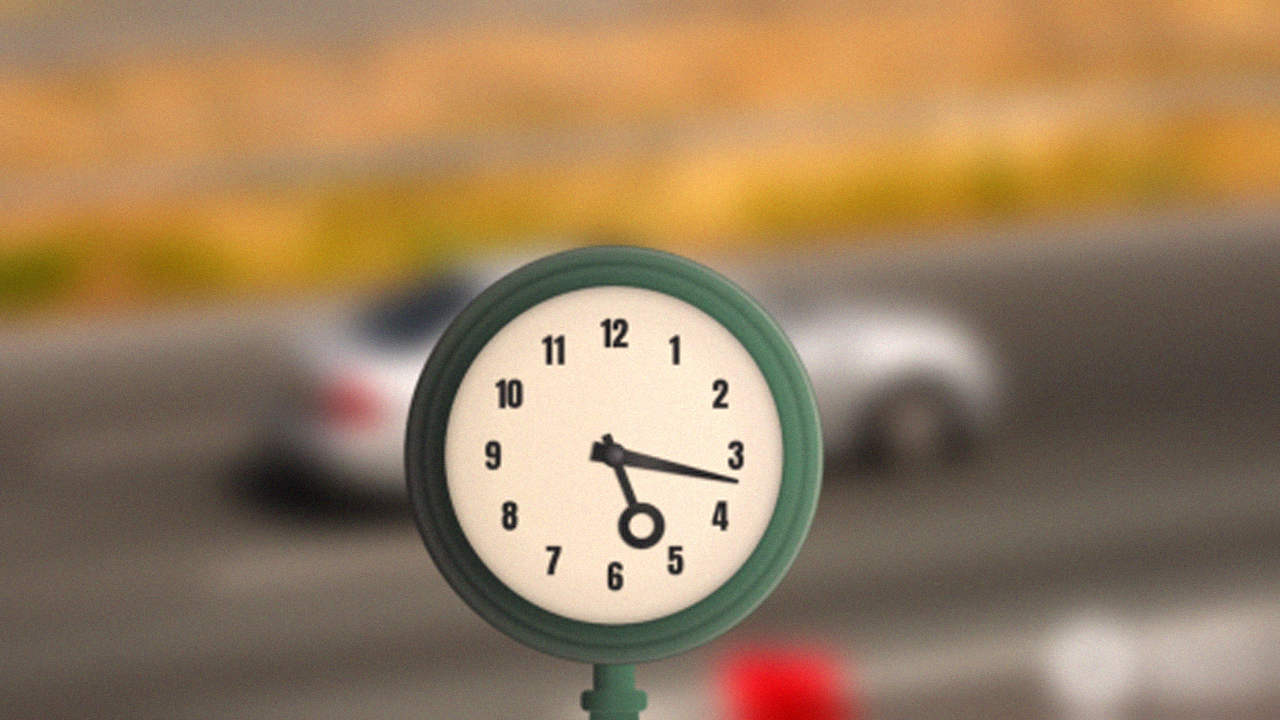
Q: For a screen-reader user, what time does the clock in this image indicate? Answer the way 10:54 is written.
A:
5:17
